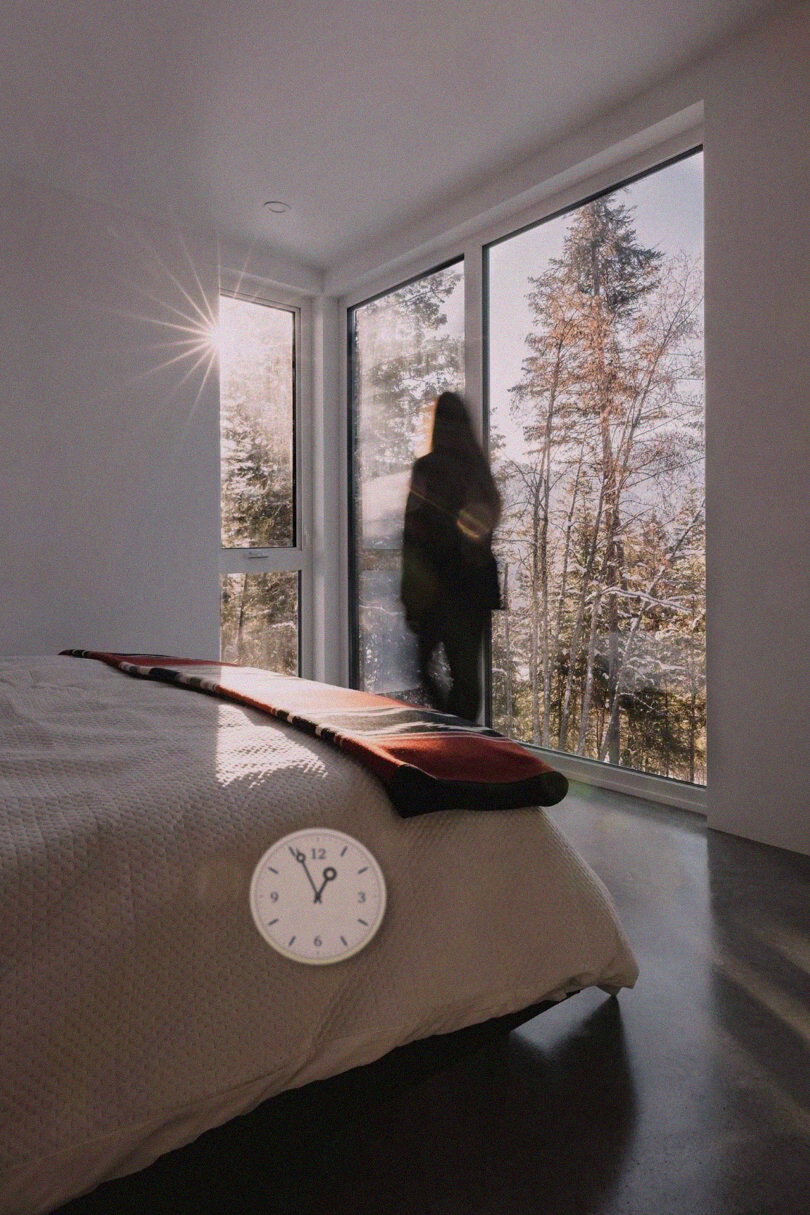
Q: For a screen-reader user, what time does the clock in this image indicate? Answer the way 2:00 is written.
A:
12:56
